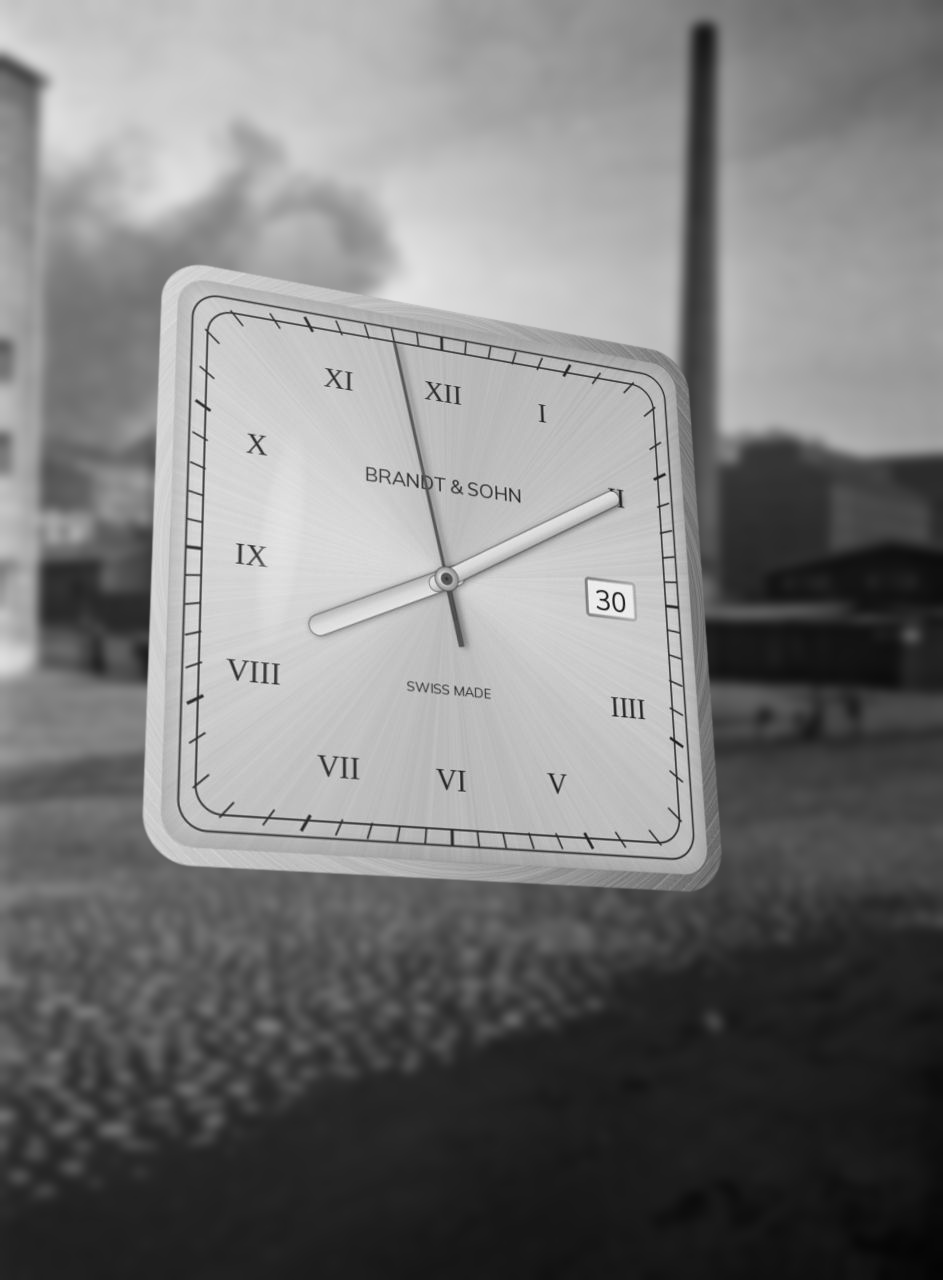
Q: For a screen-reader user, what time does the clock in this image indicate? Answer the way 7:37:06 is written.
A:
8:09:58
